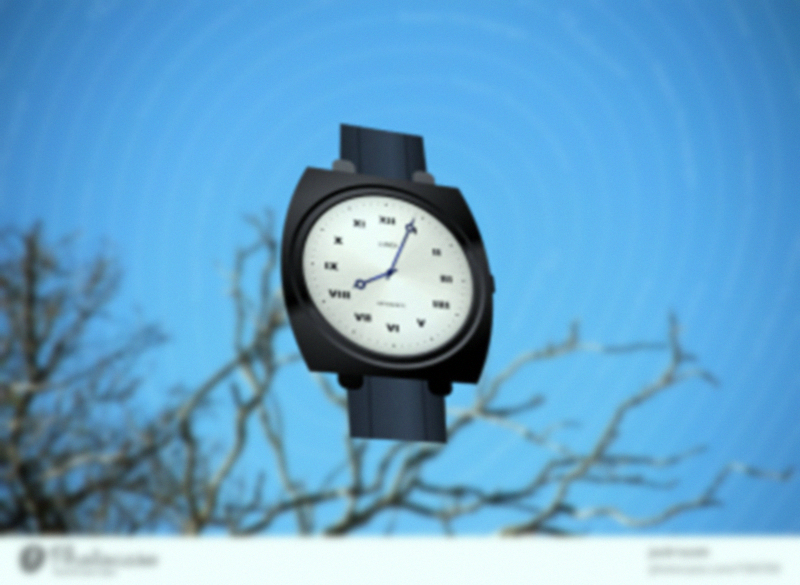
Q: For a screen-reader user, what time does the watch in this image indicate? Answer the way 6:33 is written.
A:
8:04
